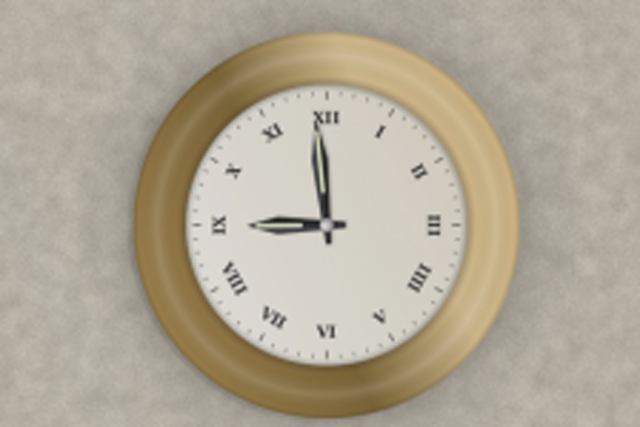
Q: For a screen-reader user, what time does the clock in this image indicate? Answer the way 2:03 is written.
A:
8:59
